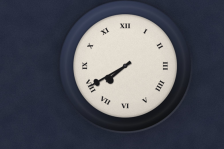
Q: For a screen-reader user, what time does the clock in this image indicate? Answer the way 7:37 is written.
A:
7:40
